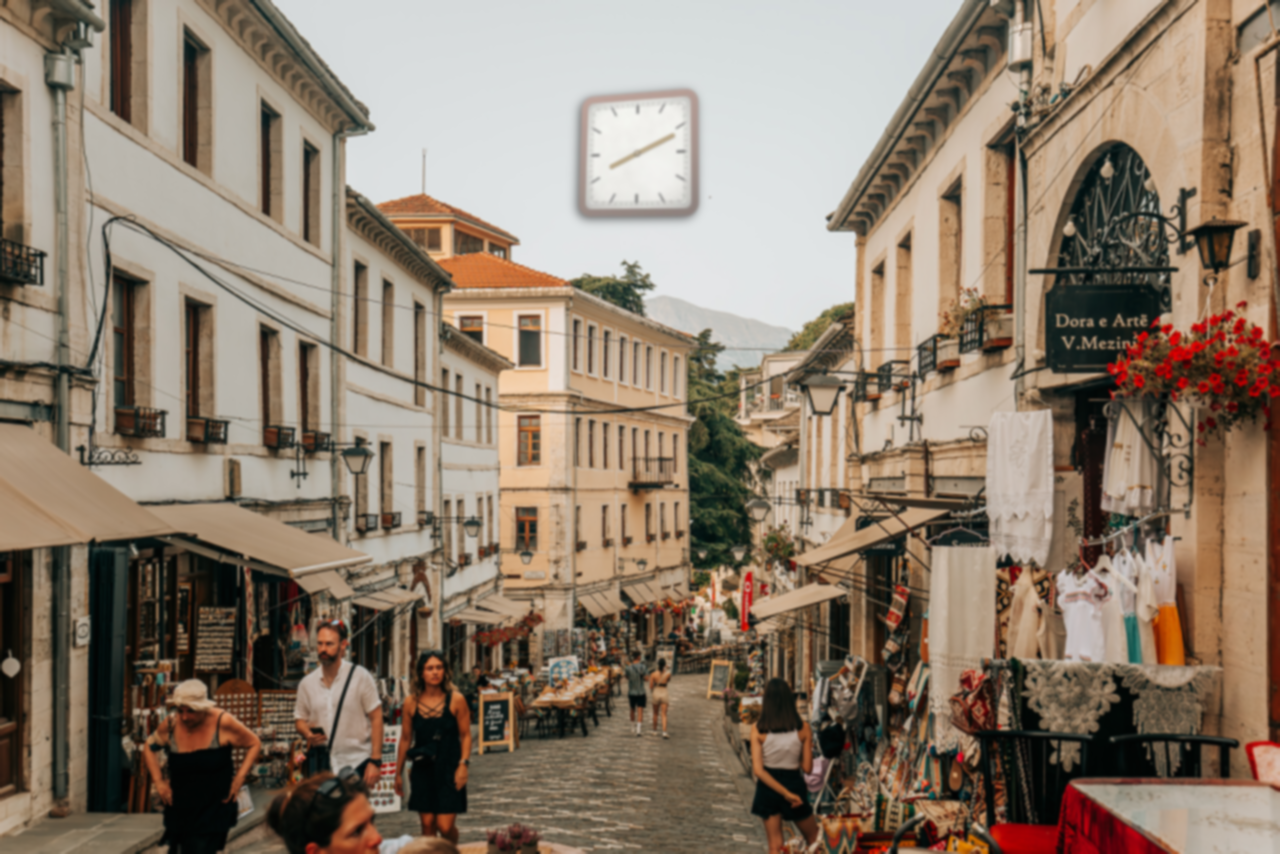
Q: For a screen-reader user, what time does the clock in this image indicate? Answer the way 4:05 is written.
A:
8:11
